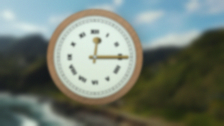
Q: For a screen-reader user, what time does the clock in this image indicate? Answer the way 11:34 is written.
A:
12:15
